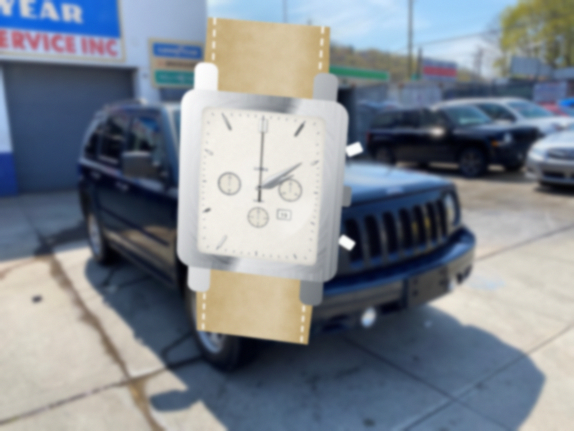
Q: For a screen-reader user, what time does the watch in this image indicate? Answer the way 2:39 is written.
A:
2:09
